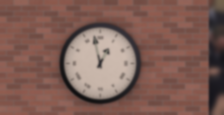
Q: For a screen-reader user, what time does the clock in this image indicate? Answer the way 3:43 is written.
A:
12:58
